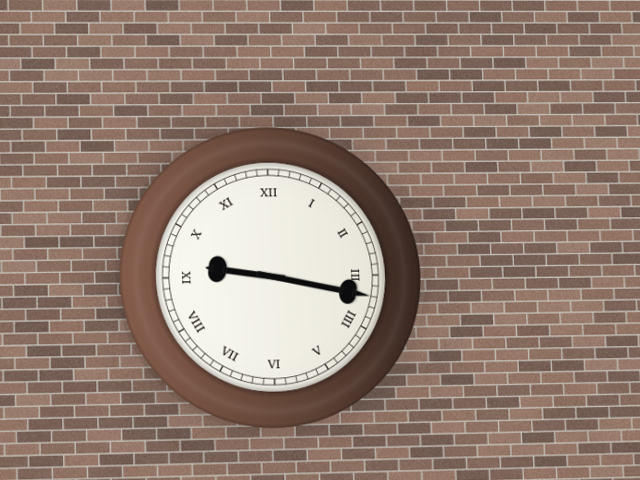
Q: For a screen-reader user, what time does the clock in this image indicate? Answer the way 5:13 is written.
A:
9:17
